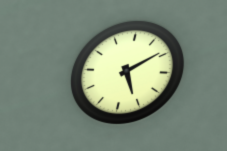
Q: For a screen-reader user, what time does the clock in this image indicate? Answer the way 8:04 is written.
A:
5:09
